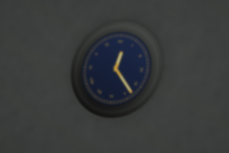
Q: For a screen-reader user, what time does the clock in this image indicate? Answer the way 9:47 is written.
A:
12:23
